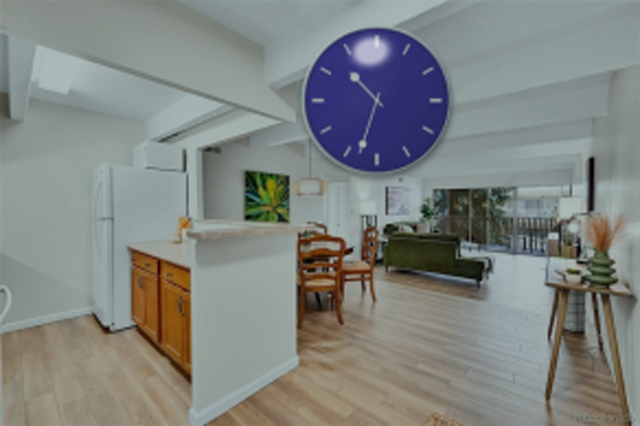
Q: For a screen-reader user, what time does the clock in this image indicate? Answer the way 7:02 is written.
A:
10:33
